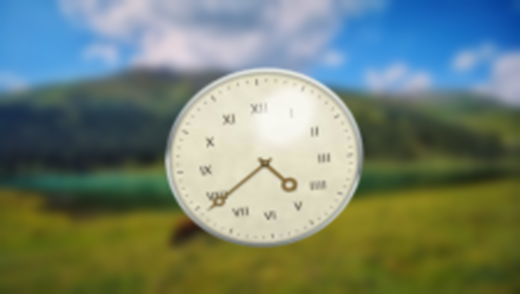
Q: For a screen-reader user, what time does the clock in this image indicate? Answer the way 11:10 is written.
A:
4:39
